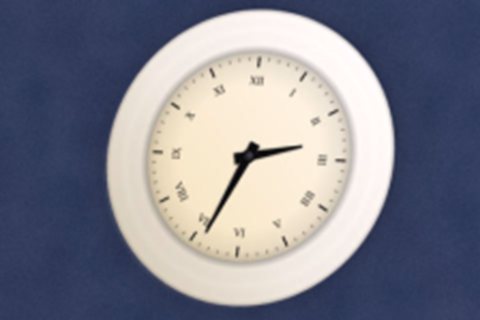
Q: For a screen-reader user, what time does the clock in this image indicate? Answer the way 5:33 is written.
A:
2:34
